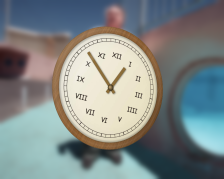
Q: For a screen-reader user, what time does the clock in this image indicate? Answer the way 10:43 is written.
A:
12:52
